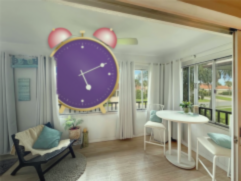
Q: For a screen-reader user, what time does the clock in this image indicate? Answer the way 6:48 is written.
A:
5:11
